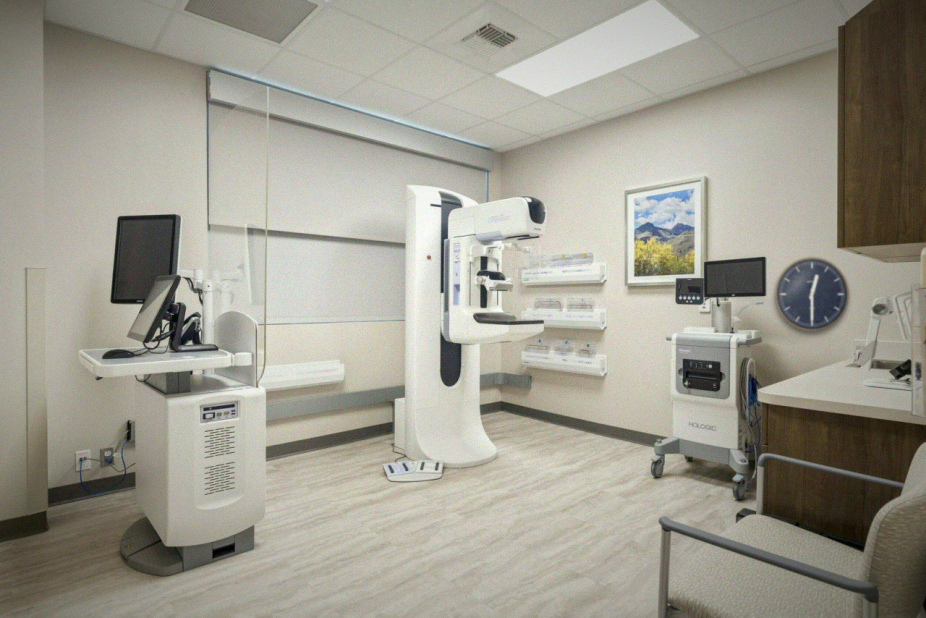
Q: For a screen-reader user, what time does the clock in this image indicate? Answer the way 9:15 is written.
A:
12:30
